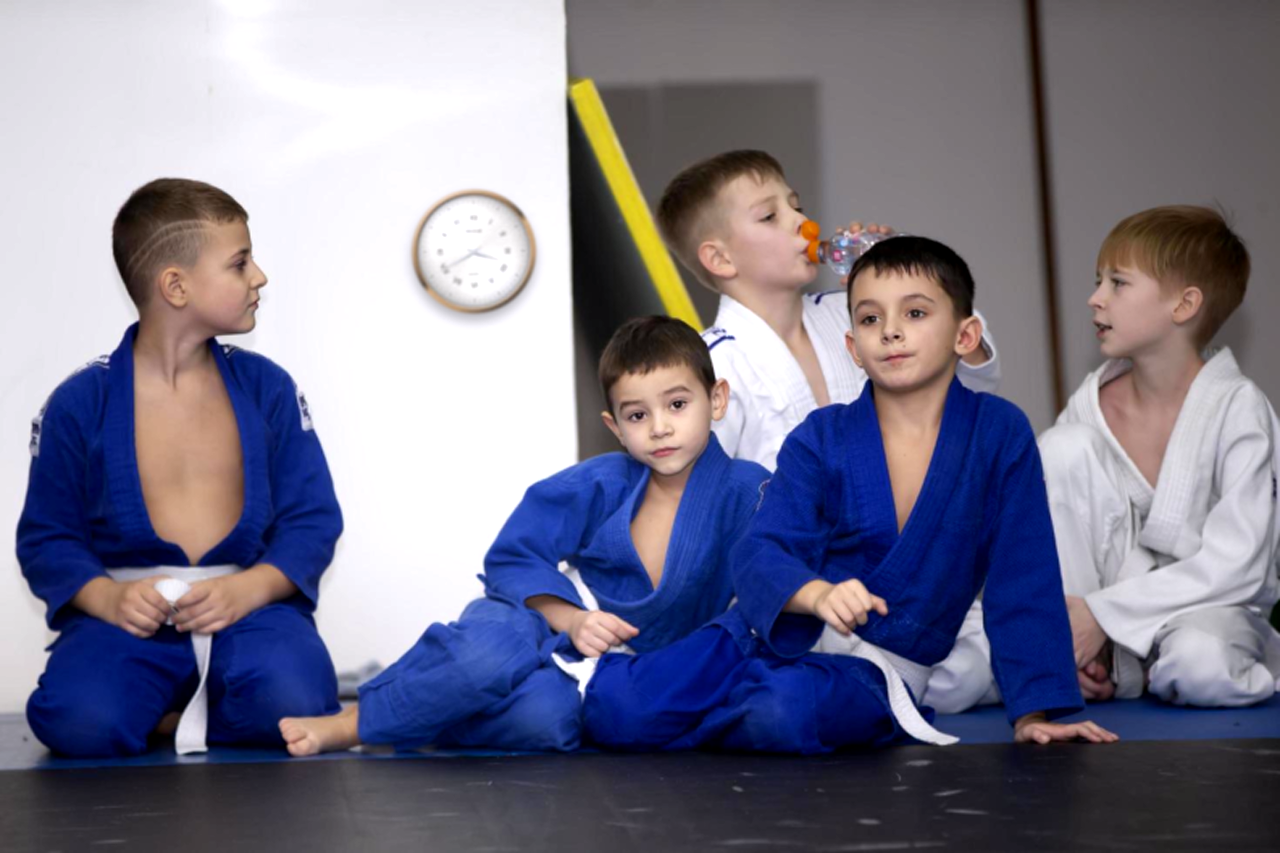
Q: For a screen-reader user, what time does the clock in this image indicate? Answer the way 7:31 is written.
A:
3:40
